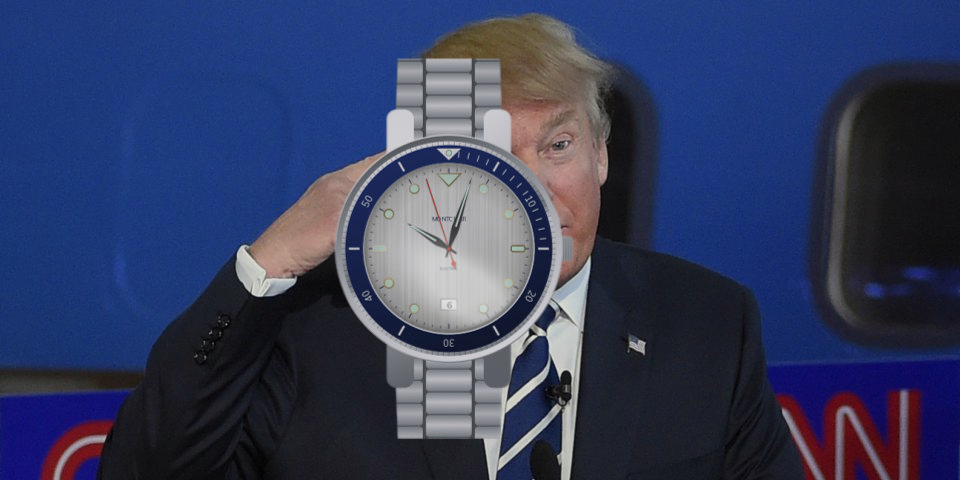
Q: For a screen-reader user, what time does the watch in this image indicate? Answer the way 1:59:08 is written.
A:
10:02:57
